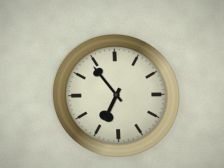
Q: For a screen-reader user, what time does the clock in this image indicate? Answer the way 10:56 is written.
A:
6:54
